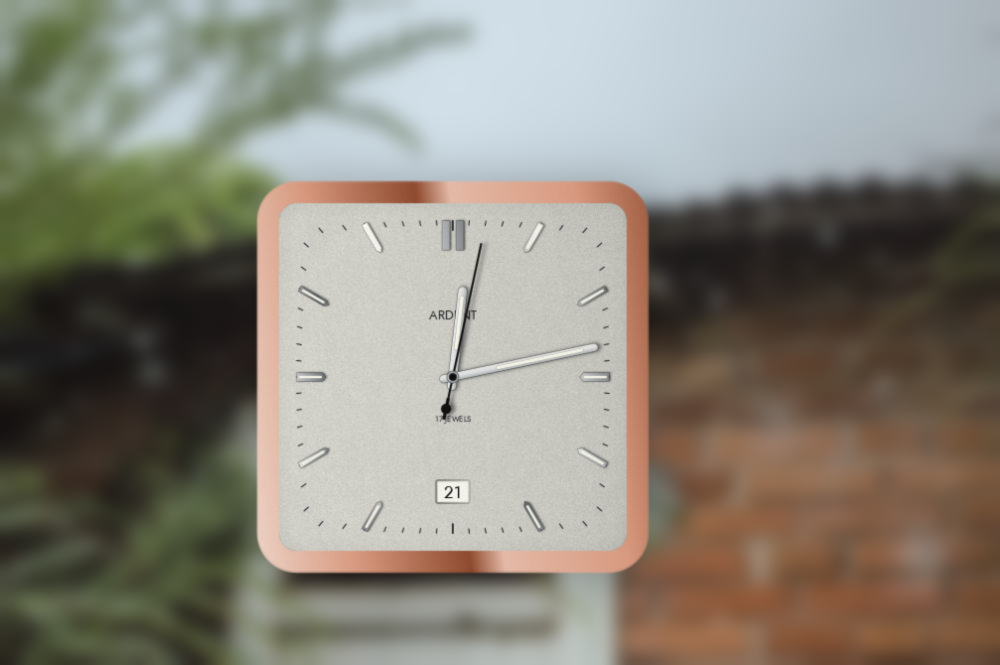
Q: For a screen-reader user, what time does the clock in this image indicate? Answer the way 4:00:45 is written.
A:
12:13:02
